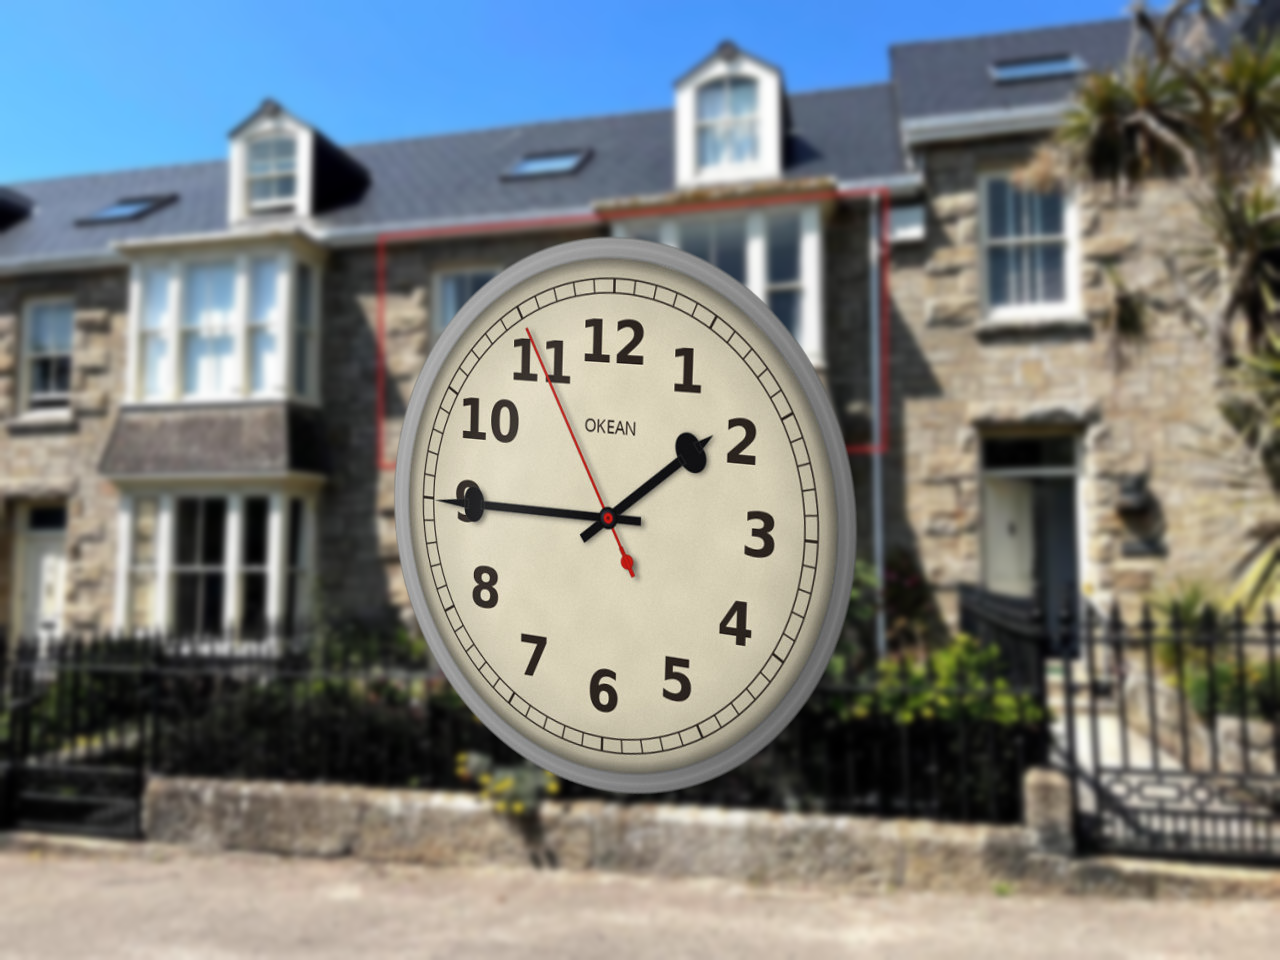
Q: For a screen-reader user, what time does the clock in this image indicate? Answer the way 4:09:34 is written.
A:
1:44:55
